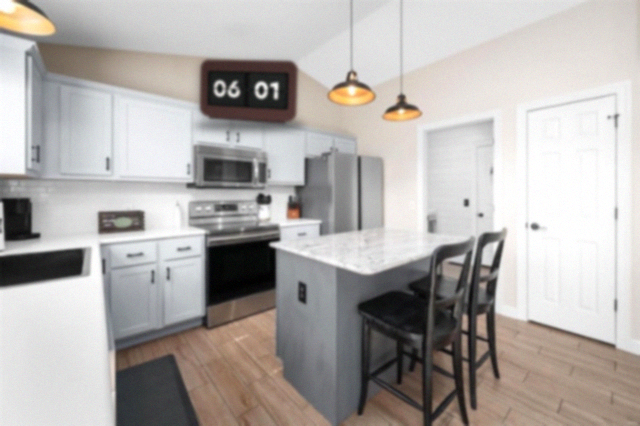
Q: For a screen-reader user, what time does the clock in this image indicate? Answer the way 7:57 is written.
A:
6:01
